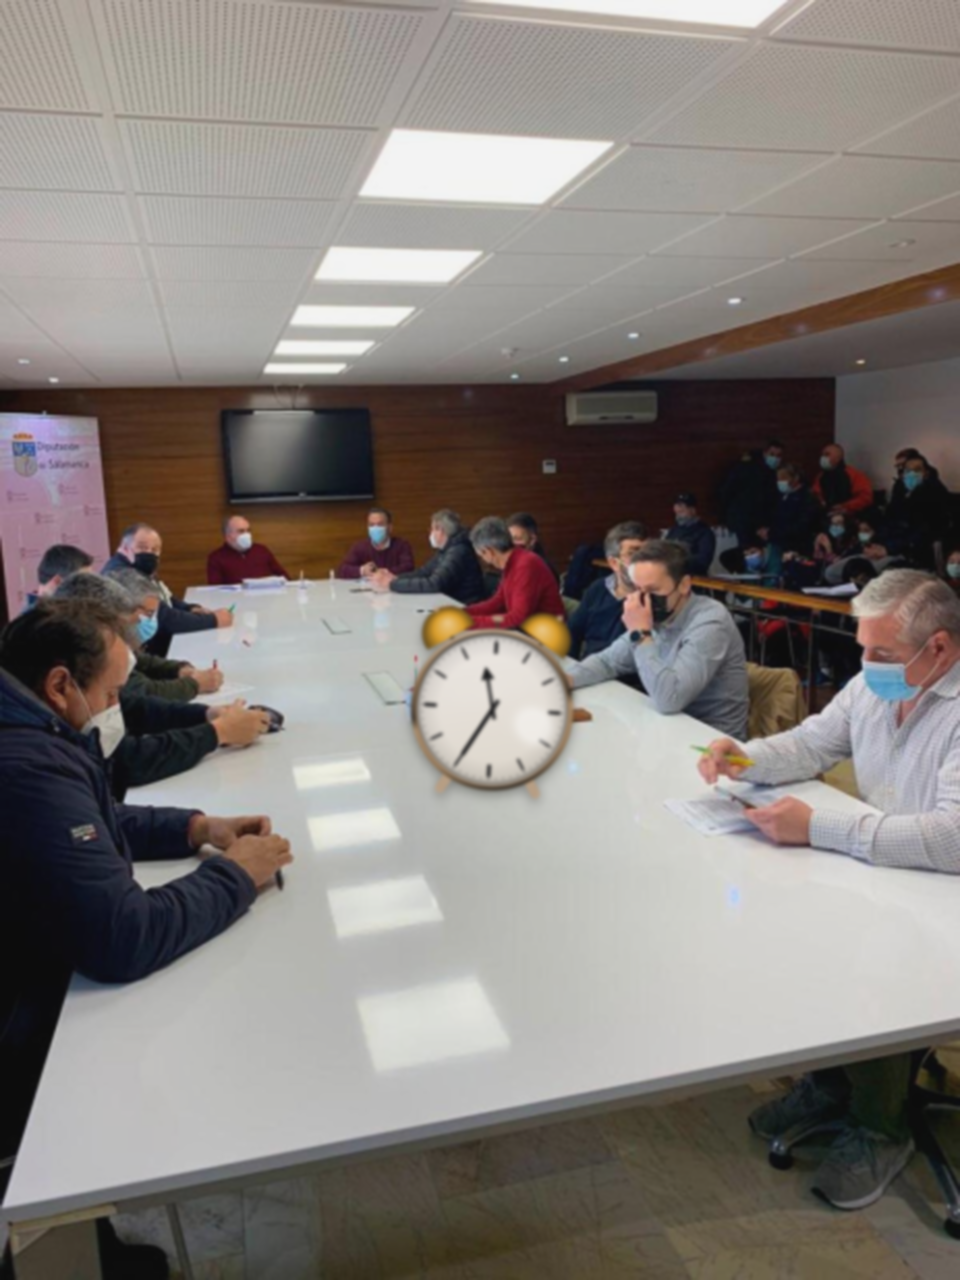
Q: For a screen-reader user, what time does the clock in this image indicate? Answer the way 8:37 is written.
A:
11:35
